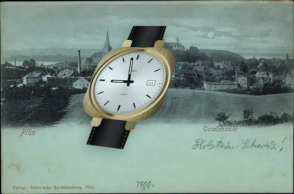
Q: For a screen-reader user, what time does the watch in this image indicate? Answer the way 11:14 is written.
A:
8:58
